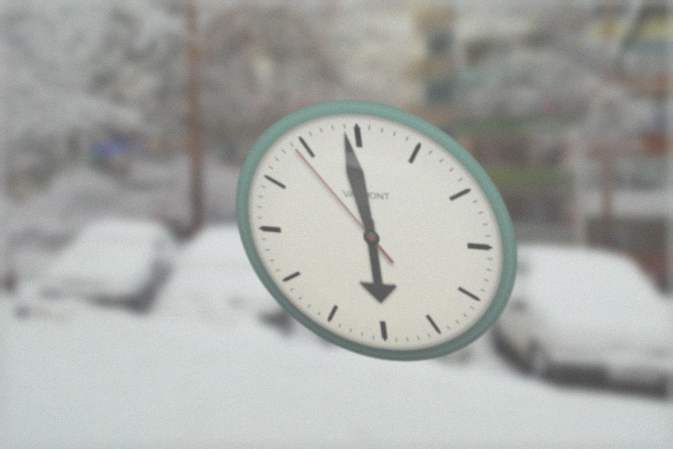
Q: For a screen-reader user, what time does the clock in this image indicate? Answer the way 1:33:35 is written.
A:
5:58:54
